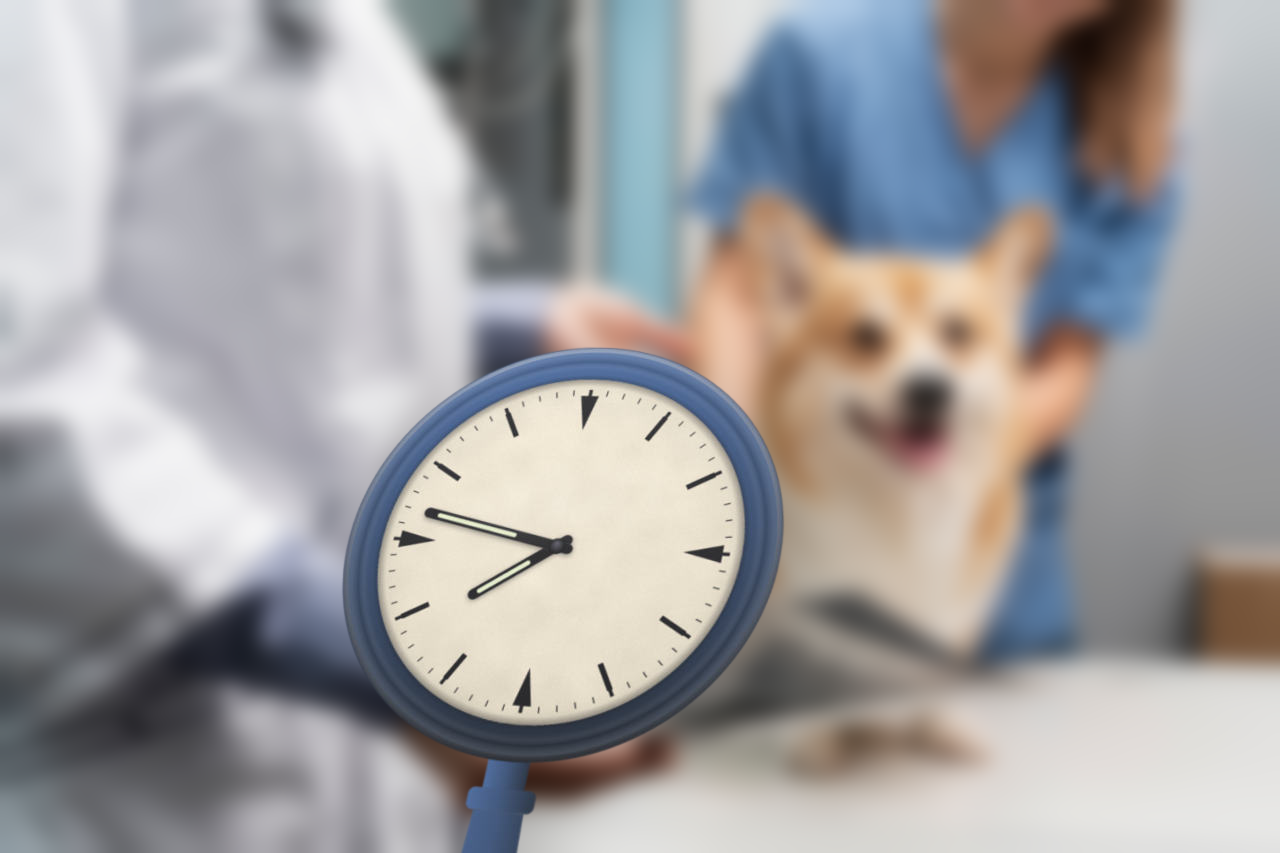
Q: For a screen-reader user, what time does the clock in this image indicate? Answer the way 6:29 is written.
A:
7:47
